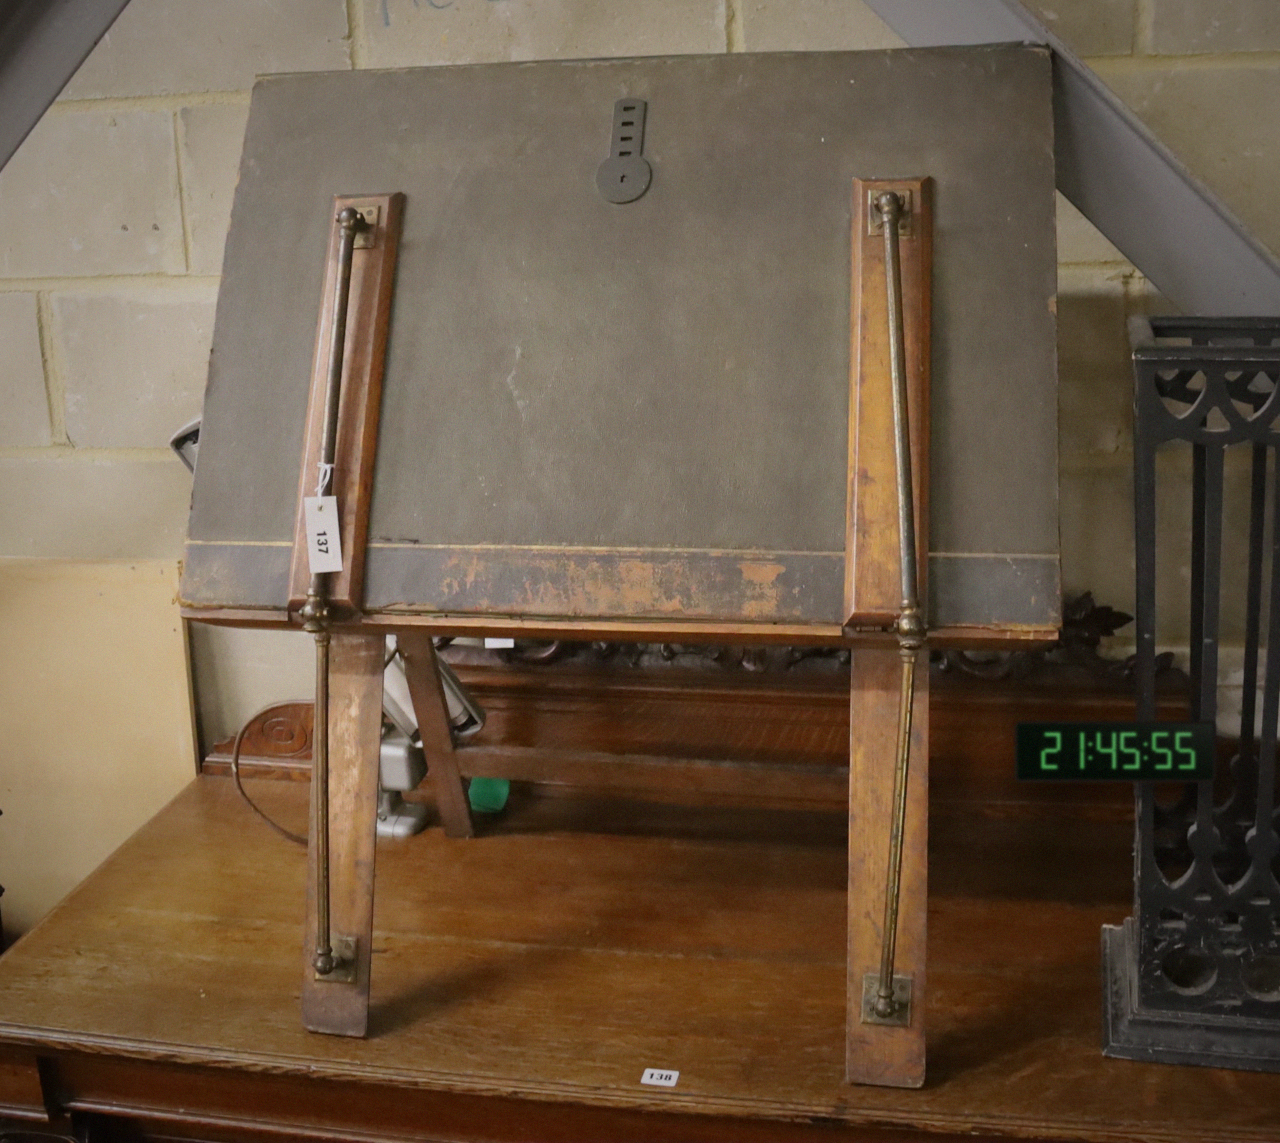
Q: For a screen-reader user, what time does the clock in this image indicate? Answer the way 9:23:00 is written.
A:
21:45:55
